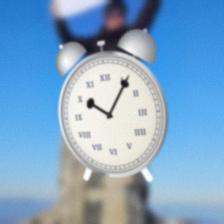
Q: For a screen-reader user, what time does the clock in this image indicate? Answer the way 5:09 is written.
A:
10:06
